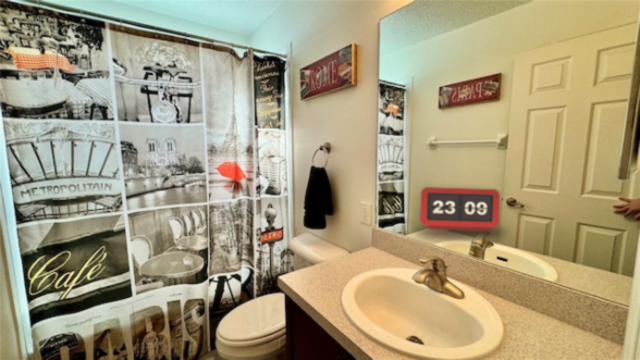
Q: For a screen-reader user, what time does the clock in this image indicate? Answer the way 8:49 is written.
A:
23:09
